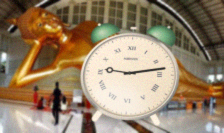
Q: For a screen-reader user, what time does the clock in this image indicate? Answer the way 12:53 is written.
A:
9:13
